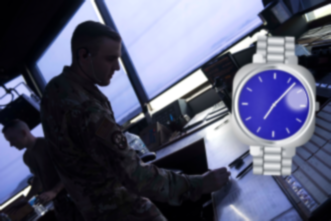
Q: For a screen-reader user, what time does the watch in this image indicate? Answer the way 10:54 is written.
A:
7:07
